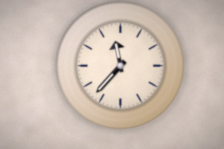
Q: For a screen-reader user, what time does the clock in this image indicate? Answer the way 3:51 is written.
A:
11:37
